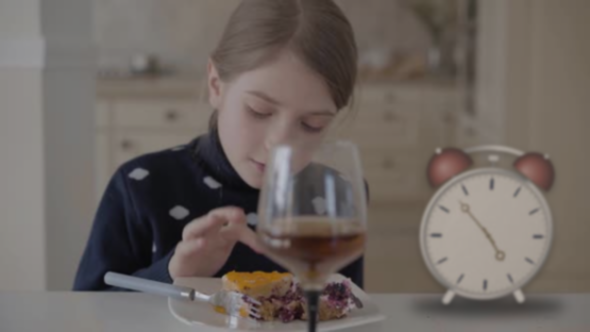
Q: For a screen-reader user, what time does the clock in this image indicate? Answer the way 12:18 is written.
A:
4:53
